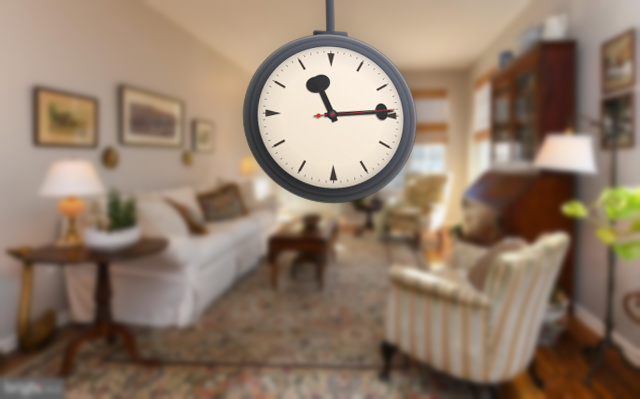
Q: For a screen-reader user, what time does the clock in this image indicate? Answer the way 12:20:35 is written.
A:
11:14:14
